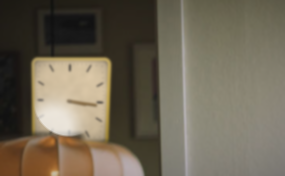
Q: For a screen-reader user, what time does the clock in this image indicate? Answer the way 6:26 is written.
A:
3:16
